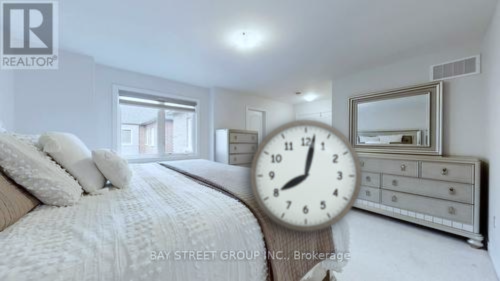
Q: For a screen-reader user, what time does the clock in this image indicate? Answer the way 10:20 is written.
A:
8:02
